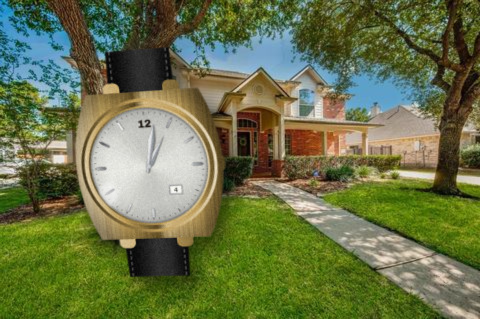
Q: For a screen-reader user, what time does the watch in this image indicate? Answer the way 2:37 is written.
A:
1:02
